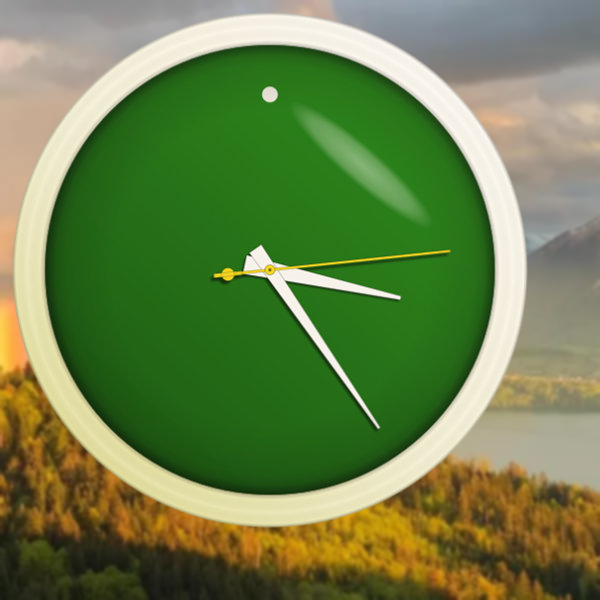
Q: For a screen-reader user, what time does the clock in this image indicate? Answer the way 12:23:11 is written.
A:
3:24:14
